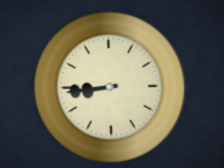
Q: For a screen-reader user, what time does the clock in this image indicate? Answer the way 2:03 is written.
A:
8:44
